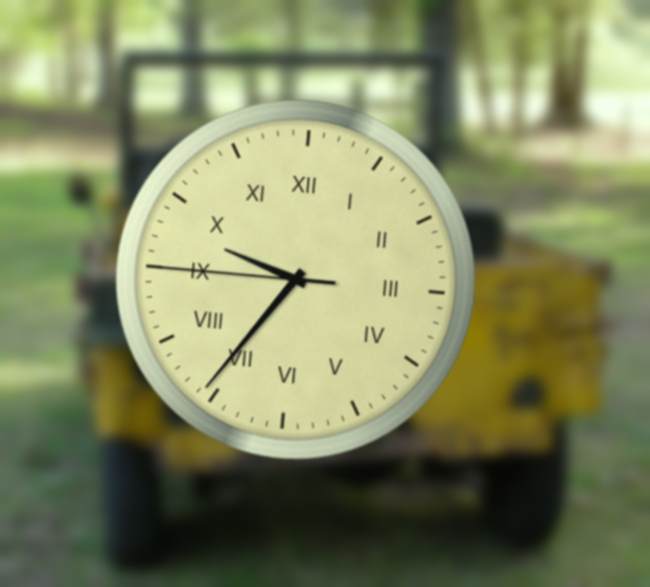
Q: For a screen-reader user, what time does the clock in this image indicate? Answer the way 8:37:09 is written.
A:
9:35:45
